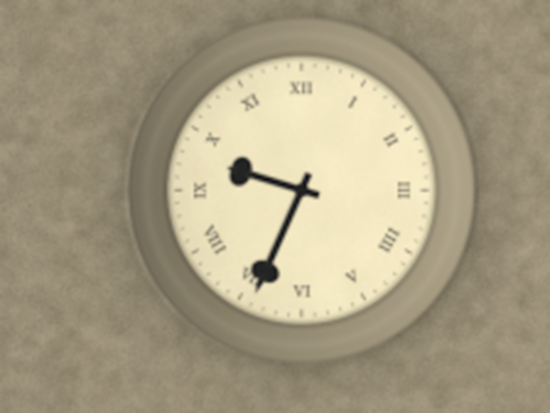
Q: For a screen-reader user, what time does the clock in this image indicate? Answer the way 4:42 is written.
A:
9:34
